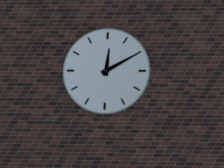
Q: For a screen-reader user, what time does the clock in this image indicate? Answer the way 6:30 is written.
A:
12:10
